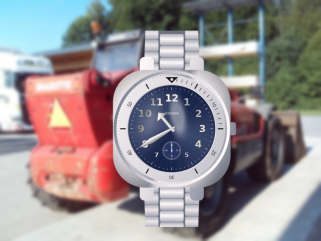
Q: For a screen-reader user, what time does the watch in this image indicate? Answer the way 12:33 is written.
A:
10:40
